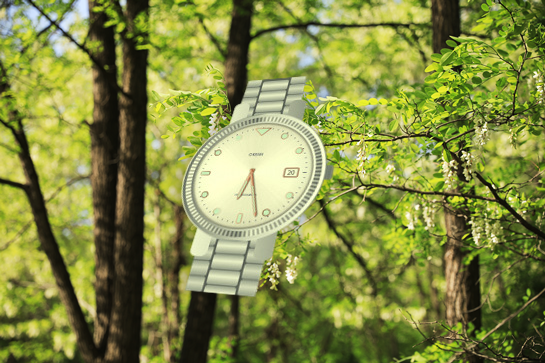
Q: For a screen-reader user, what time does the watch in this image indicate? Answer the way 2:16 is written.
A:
6:27
